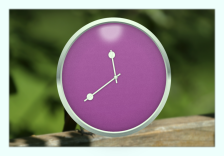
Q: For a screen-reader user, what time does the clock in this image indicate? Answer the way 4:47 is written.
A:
11:39
